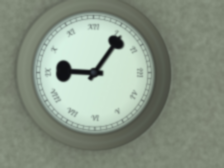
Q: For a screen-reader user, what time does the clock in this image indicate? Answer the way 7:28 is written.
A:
9:06
